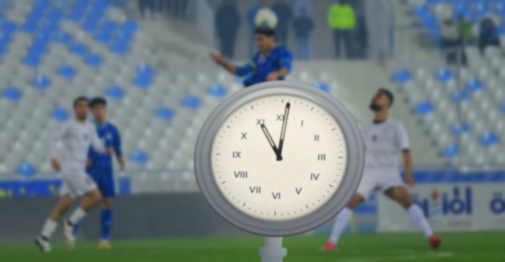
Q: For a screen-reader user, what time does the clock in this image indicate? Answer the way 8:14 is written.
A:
11:01
